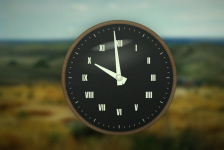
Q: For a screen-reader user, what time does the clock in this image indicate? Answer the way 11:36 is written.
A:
9:59
